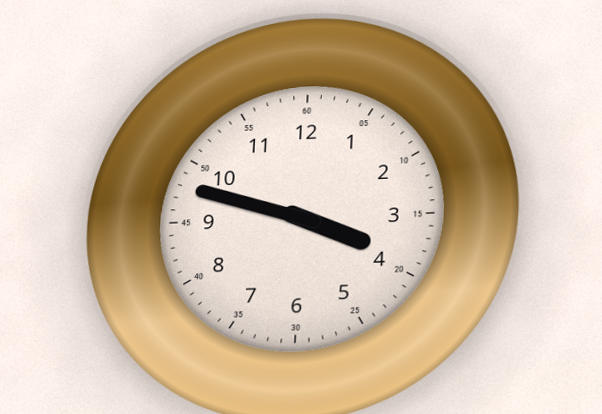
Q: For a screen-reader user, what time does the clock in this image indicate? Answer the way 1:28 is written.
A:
3:48
